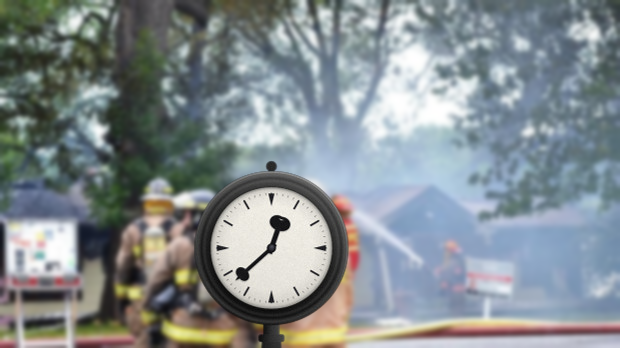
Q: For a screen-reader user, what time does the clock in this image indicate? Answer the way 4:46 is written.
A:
12:38
